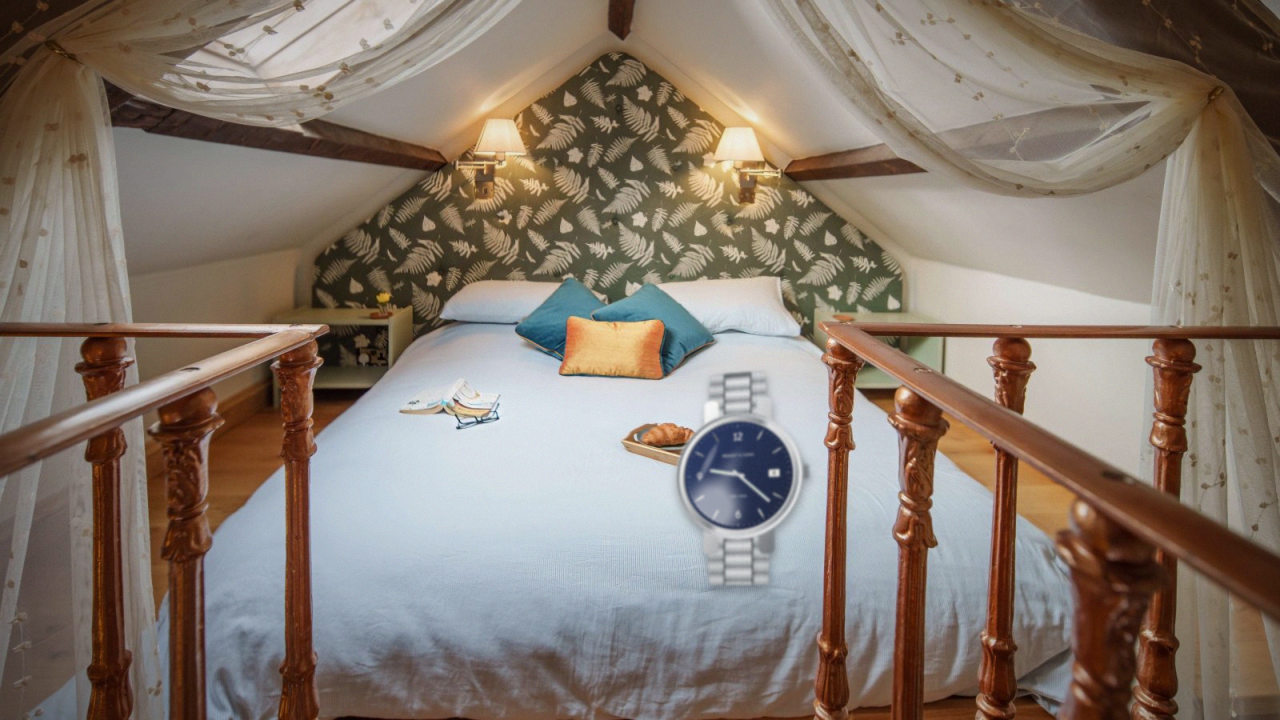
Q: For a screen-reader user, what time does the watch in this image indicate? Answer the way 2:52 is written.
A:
9:22
